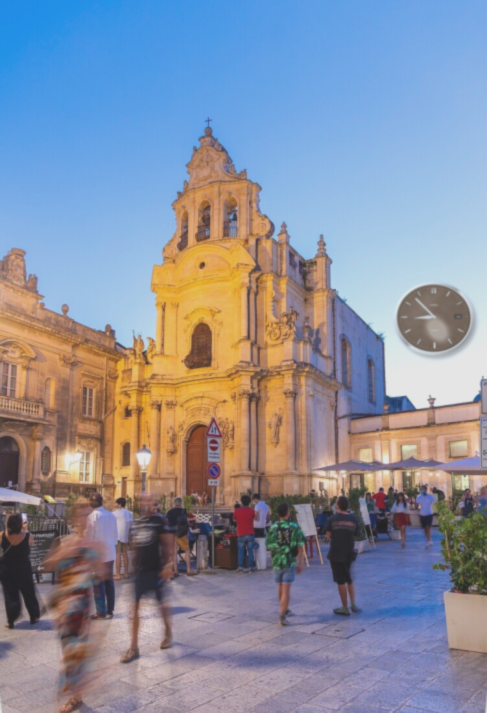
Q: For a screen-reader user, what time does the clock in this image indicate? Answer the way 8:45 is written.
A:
8:53
